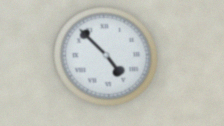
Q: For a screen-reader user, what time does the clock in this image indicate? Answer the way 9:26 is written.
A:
4:53
